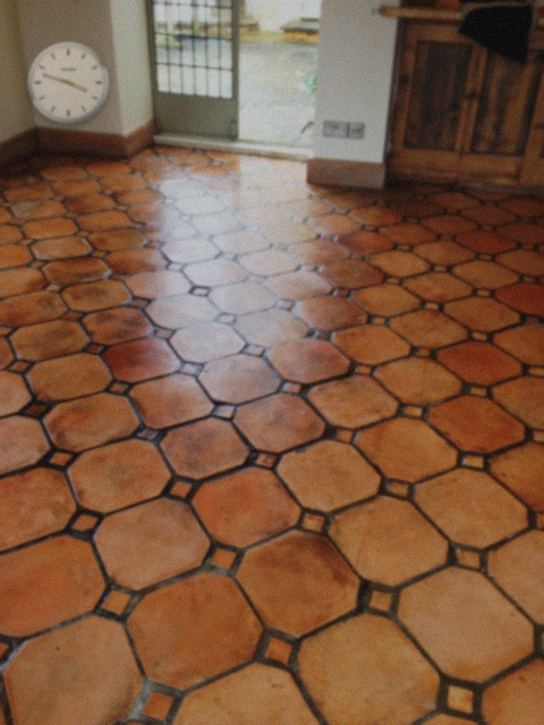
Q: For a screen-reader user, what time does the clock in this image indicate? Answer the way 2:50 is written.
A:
3:48
